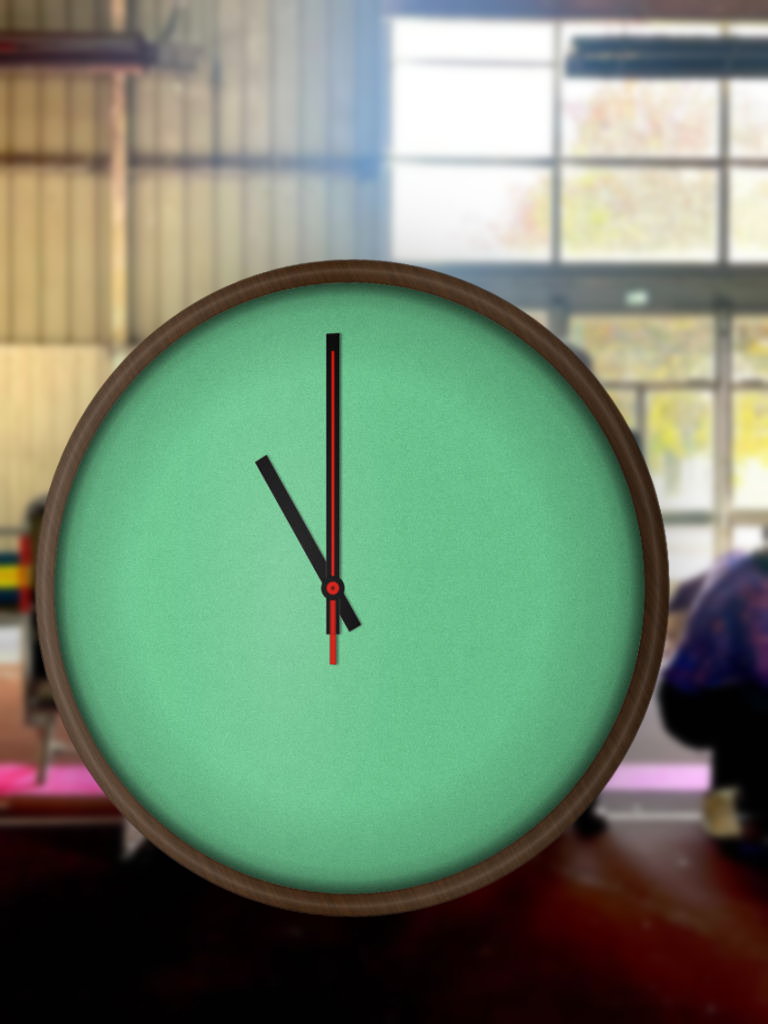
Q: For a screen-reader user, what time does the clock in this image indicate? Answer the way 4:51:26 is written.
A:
11:00:00
